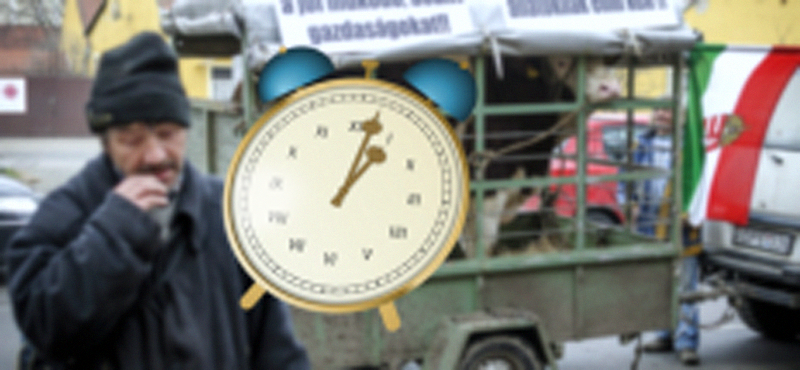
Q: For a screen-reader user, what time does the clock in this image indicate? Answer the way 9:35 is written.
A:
1:02
